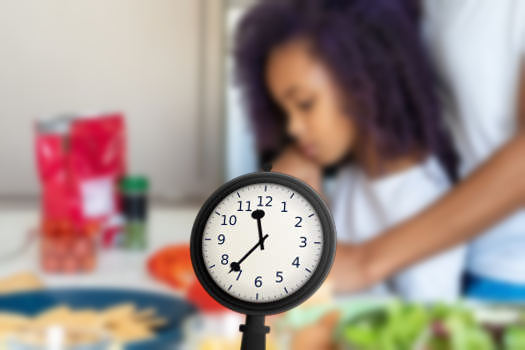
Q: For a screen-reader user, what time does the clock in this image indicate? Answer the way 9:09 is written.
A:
11:37
